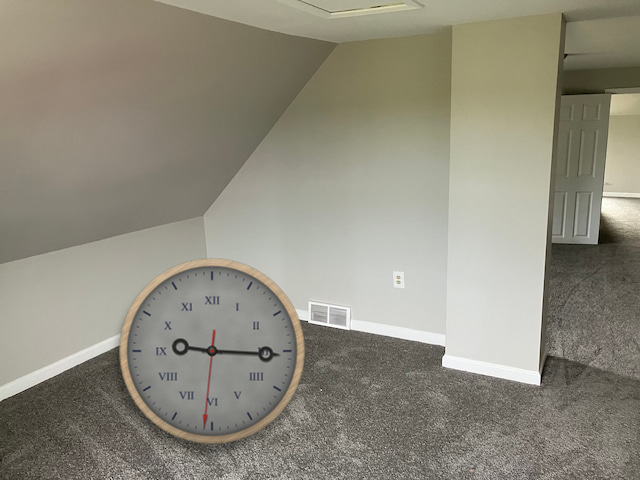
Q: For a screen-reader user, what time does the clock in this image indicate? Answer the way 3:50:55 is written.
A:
9:15:31
